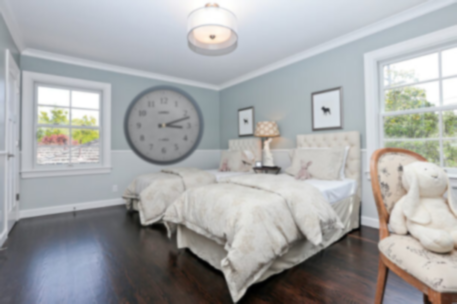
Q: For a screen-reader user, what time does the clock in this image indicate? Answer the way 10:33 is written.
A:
3:12
